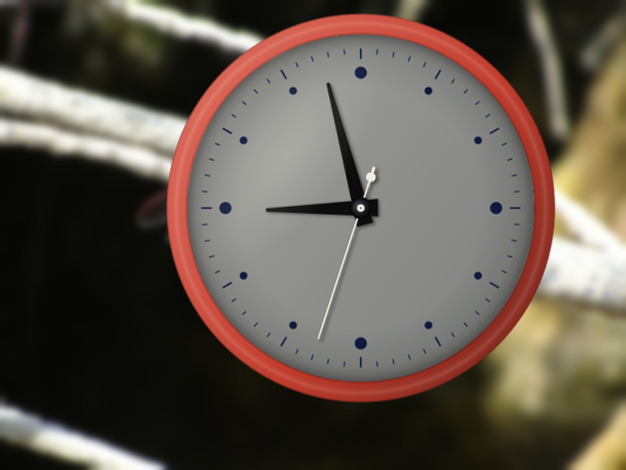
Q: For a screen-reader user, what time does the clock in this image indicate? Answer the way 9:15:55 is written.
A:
8:57:33
